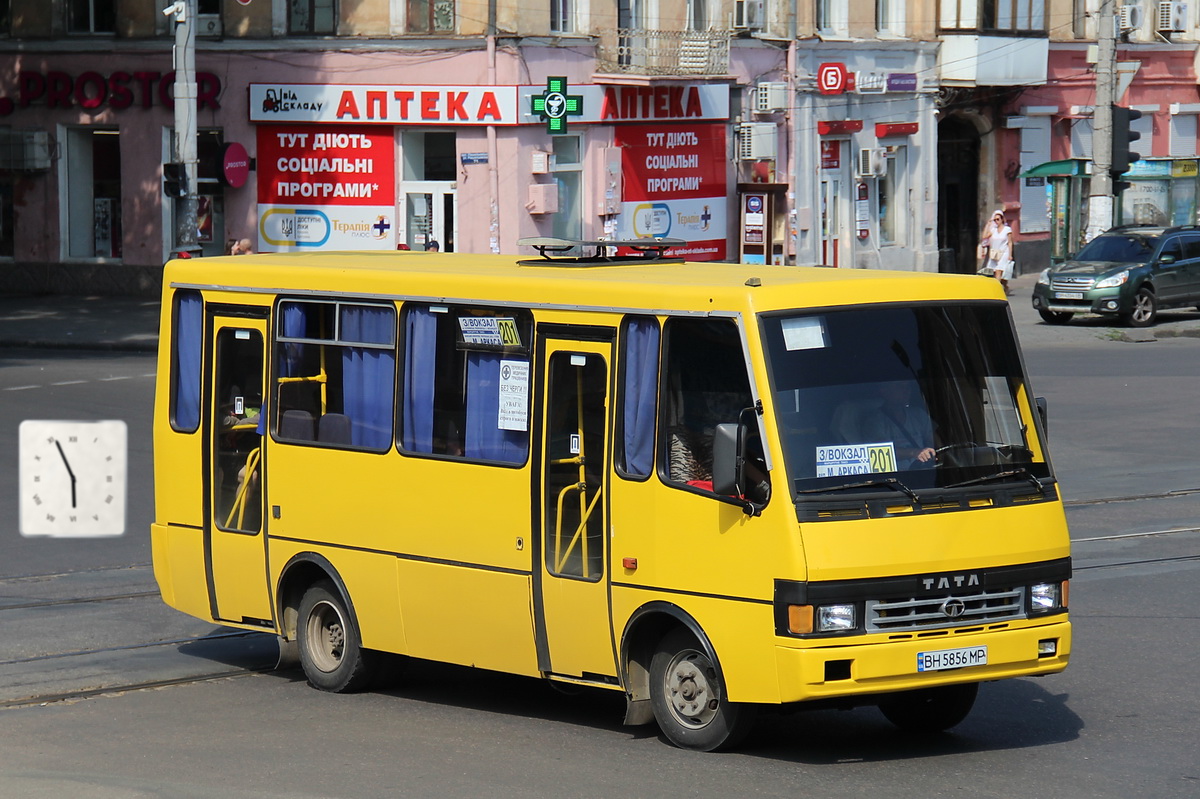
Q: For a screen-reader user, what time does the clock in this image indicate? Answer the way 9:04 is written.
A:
5:56
